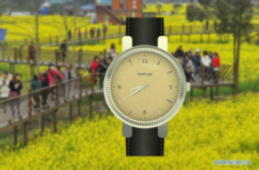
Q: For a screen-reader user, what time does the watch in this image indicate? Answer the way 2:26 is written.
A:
8:40
